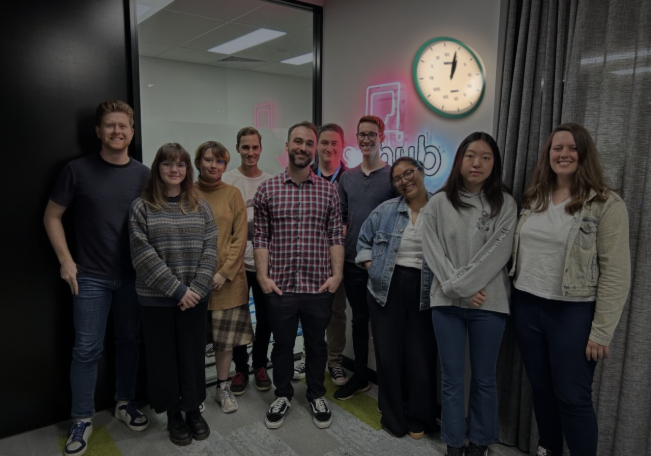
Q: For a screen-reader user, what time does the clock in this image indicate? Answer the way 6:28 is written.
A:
1:04
